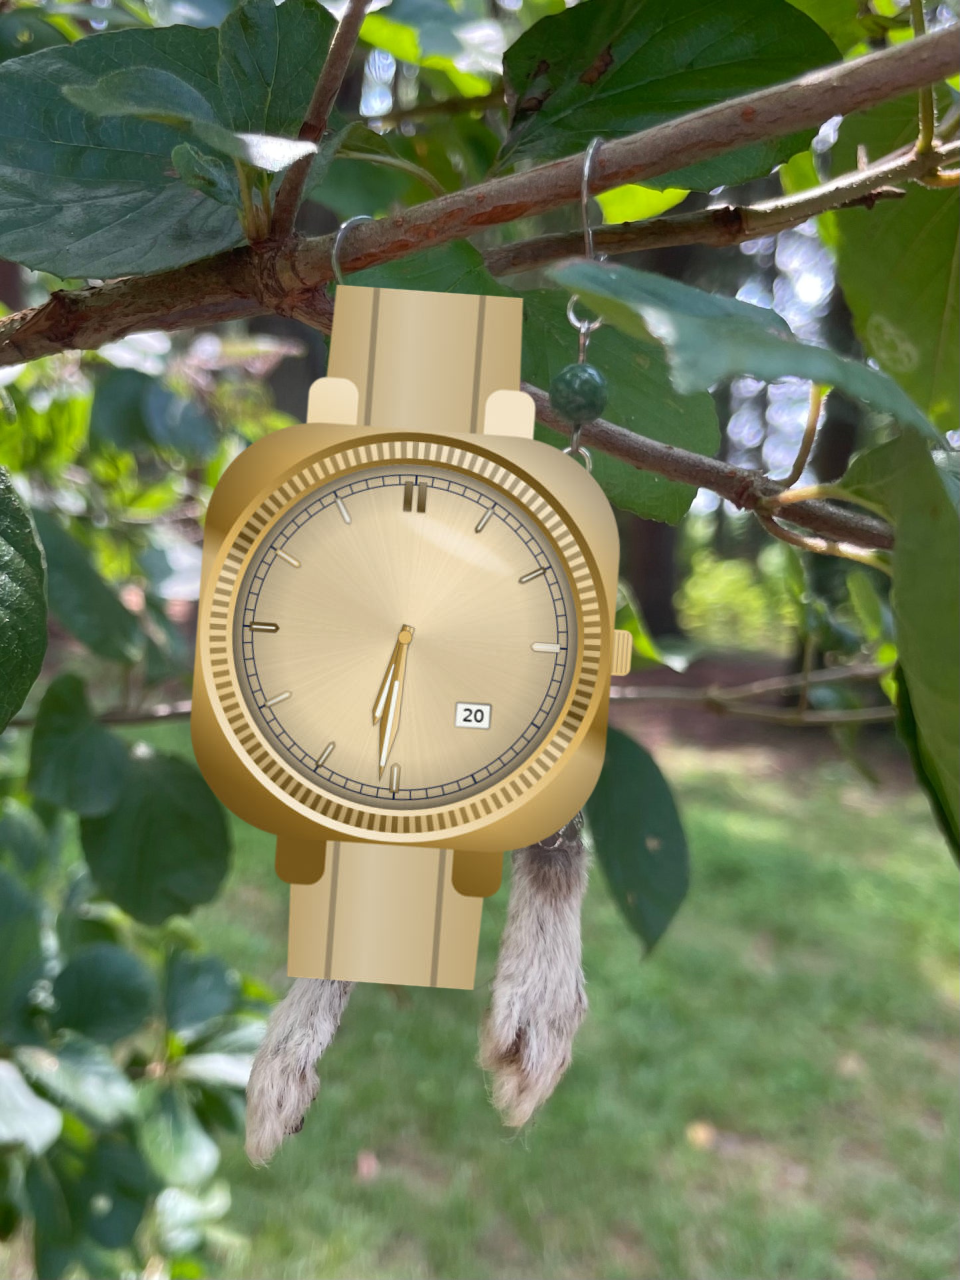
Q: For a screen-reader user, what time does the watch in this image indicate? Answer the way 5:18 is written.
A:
6:31
